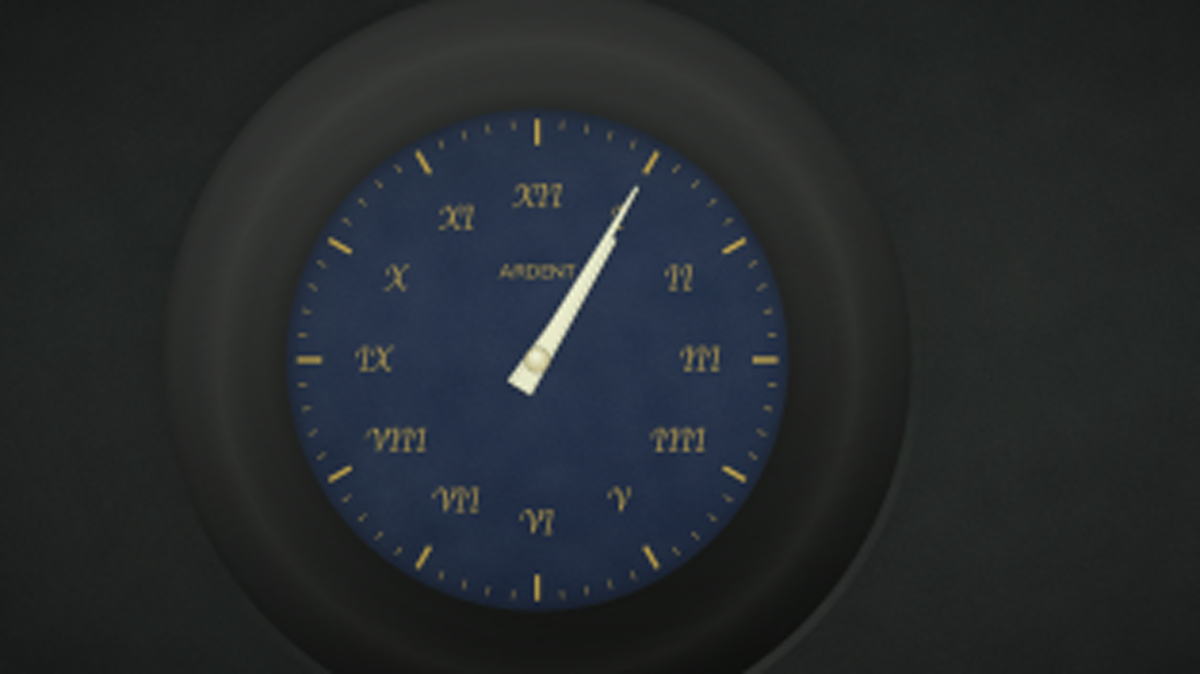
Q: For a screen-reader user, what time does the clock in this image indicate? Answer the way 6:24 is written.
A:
1:05
